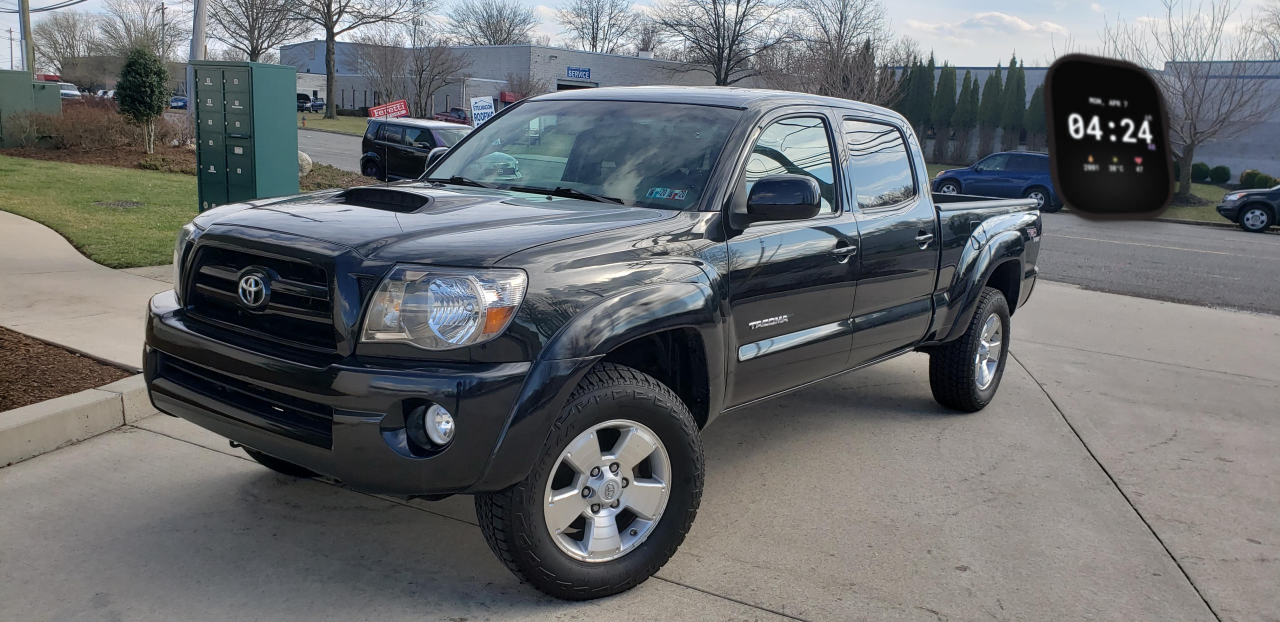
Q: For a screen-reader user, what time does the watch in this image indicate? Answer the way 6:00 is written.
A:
4:24
